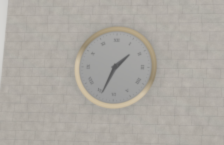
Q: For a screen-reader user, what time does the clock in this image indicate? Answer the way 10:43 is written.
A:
1:34
